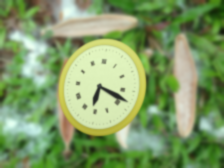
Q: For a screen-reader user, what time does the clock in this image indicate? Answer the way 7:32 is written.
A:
6:18
